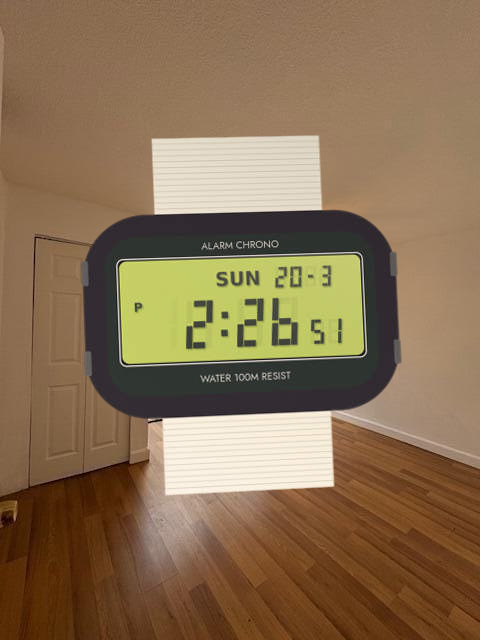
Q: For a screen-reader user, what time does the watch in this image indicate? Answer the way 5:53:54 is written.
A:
2:26:51
